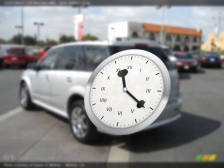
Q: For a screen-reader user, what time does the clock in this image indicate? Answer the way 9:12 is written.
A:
11:21
